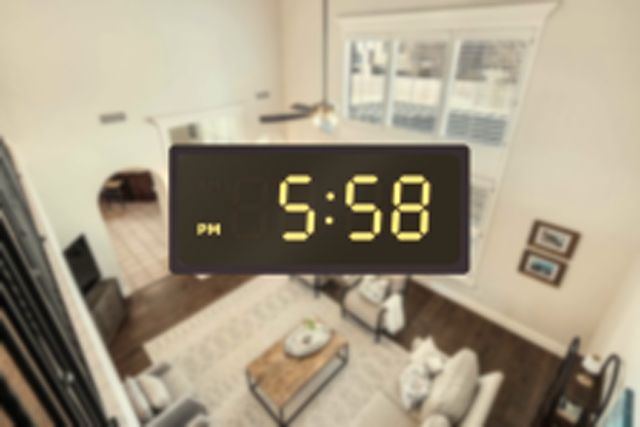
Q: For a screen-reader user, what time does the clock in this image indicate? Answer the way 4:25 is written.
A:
5:58
